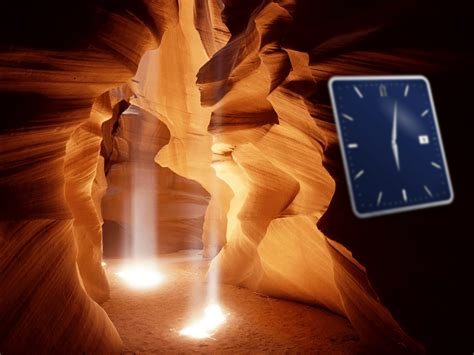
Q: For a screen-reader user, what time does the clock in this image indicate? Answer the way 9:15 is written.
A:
6:03
